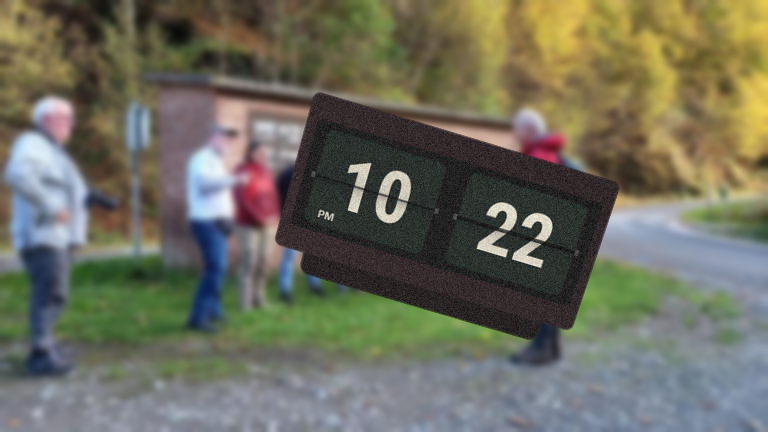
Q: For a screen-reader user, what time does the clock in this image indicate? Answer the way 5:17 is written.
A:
10:22
